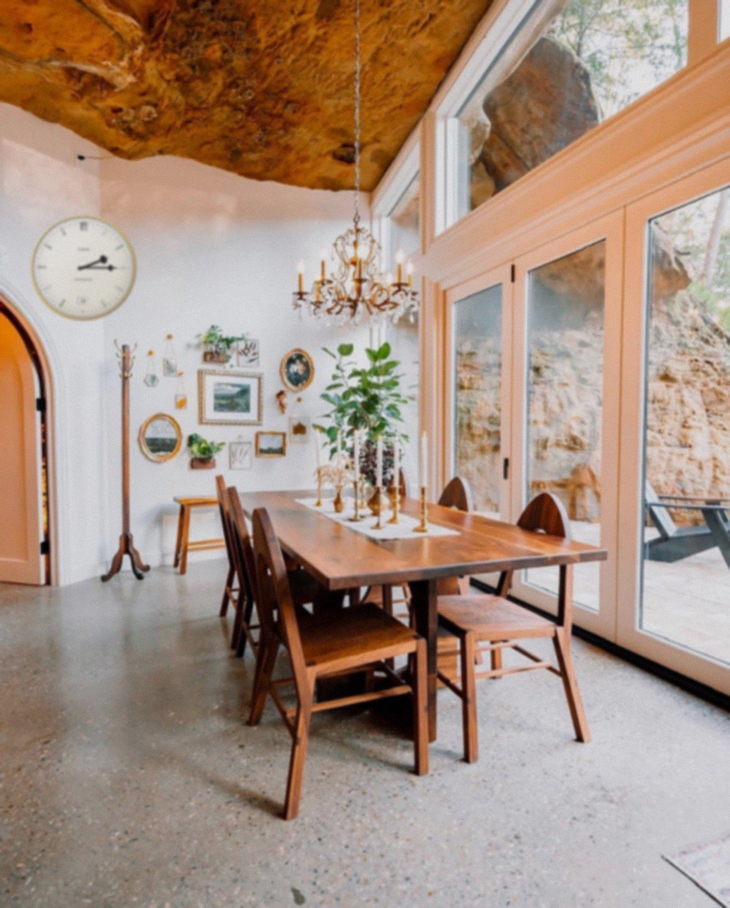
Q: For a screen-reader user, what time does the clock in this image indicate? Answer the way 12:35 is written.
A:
2:15
